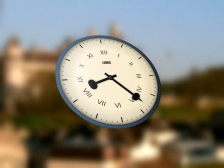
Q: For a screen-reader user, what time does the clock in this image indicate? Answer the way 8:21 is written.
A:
8:23
